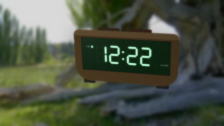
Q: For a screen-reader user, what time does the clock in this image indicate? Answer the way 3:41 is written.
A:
12:22
